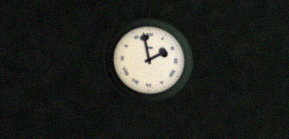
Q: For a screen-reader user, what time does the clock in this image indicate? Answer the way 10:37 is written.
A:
1:58
